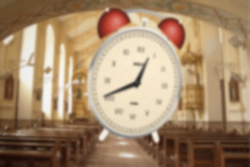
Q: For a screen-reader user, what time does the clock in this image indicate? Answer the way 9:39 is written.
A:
12:41
